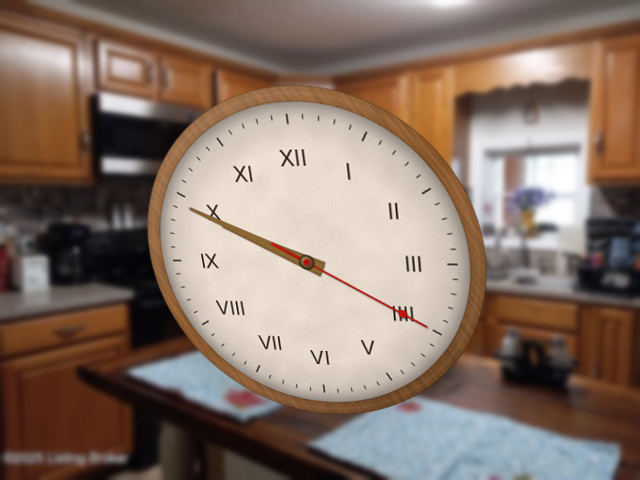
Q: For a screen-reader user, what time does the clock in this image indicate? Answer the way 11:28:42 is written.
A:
9:49:20
